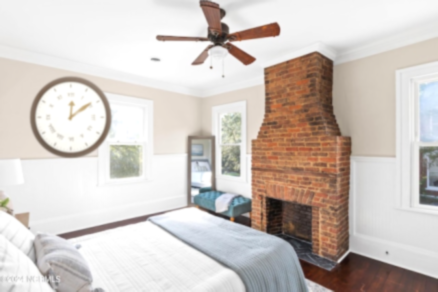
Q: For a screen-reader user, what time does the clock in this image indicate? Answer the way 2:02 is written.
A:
12:09
